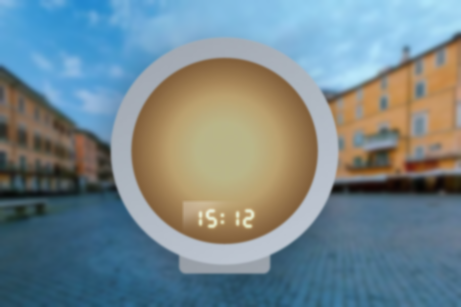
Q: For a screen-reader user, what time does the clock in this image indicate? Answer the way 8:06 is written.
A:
15:12
